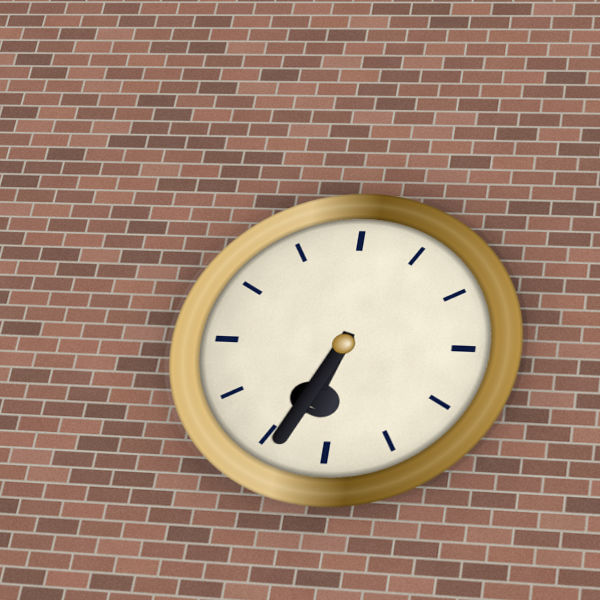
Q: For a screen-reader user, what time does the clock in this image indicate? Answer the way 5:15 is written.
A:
6:34
